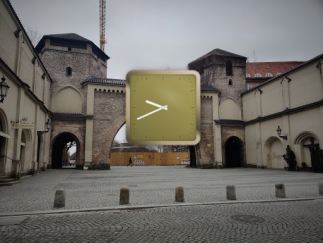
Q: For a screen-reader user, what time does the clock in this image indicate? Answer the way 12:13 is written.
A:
9:41
